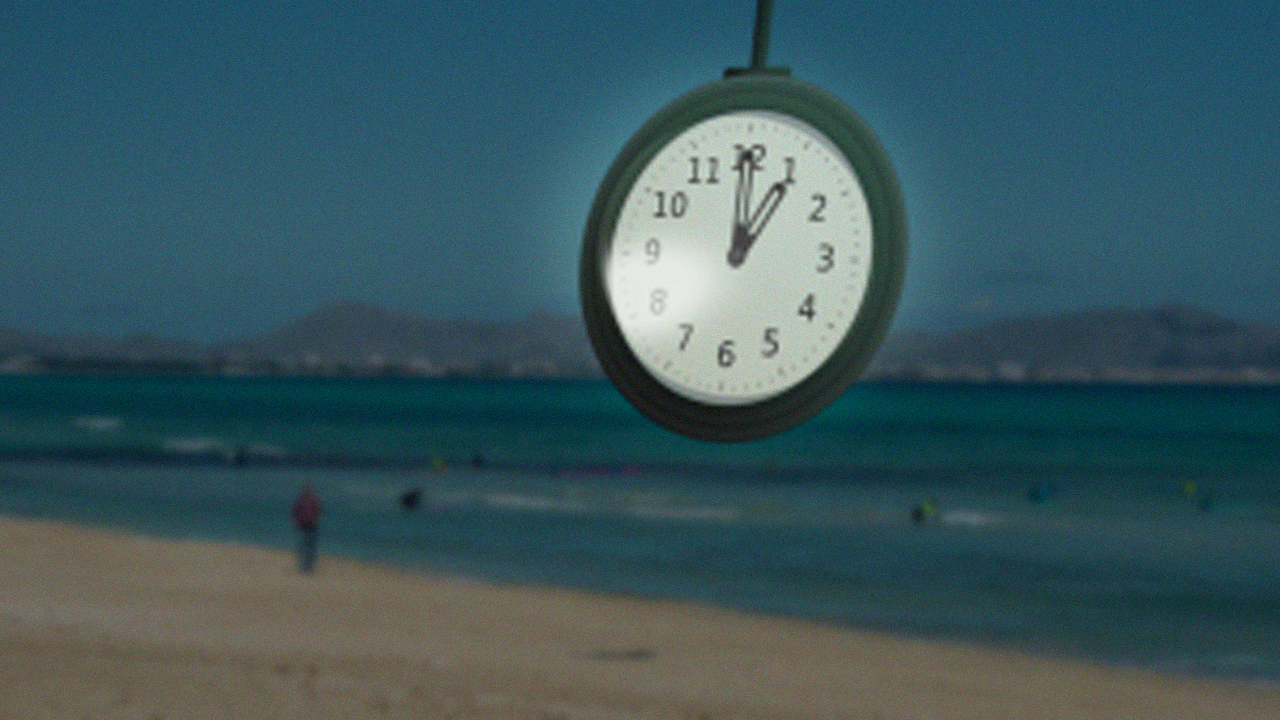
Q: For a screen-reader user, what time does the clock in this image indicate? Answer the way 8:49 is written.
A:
1:00
